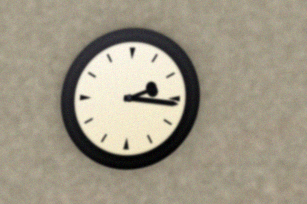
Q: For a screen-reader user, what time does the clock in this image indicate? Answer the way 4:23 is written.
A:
2:16
